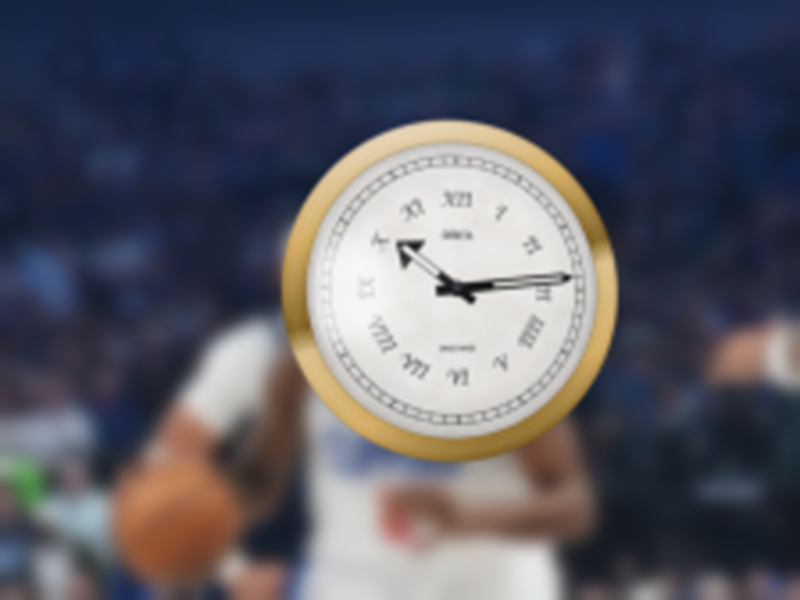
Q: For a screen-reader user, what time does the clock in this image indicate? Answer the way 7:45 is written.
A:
10:14
